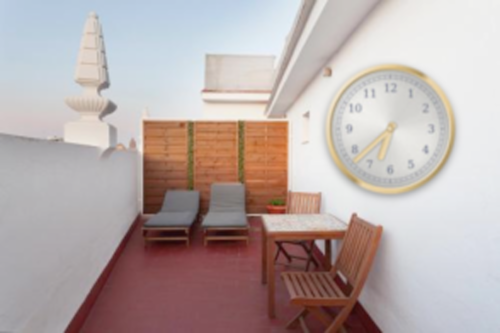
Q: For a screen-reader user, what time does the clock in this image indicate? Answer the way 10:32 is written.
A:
6:38
